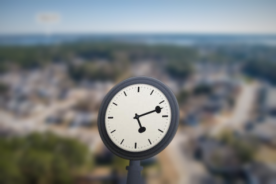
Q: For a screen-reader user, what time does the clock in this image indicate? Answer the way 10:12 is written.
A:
5:12
